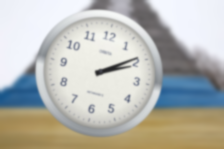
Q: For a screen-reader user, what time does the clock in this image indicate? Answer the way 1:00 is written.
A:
2:09
